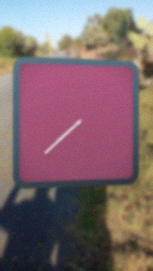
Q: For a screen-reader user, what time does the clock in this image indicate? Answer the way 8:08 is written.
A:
7:38
